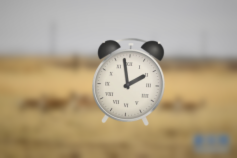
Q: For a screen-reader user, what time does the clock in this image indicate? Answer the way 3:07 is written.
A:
1:58
